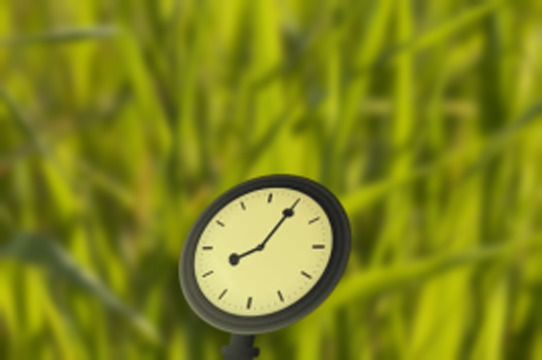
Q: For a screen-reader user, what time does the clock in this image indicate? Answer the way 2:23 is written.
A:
8:05
